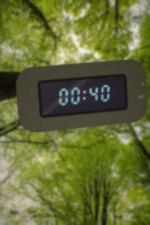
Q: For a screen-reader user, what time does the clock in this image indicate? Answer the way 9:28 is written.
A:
0:40
